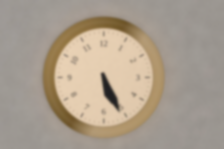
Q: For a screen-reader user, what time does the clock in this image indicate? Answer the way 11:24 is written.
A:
5:26
